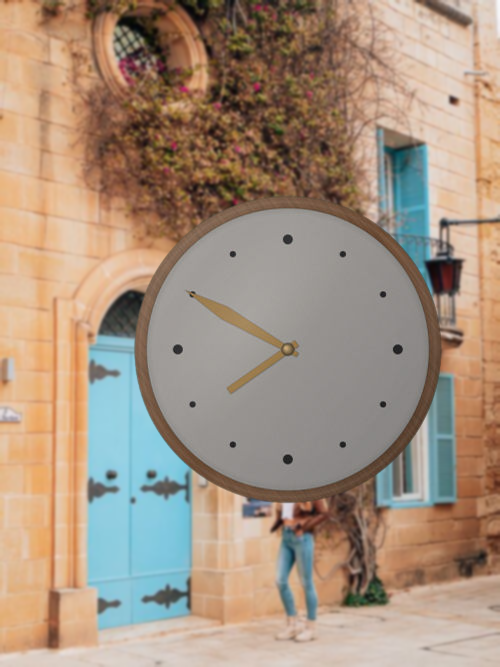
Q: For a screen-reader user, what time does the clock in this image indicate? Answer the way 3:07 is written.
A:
7:50
